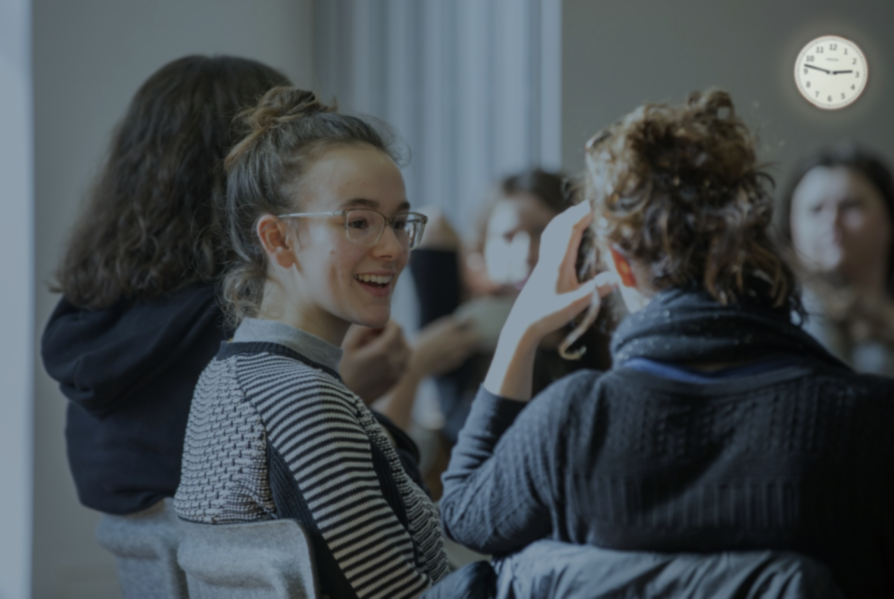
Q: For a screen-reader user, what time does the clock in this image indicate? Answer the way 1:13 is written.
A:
2:47
